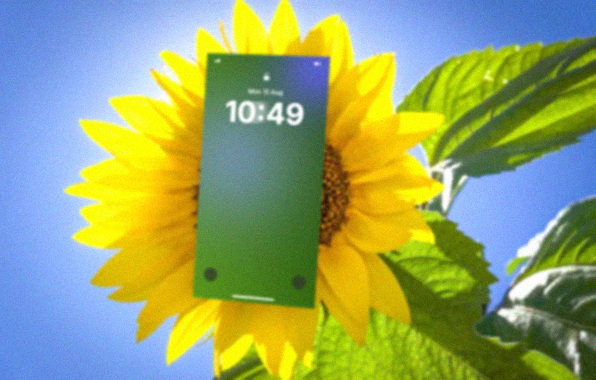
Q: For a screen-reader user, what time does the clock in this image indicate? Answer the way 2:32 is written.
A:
10:49
